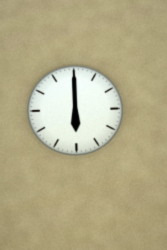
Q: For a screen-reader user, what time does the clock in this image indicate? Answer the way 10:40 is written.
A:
6:00
